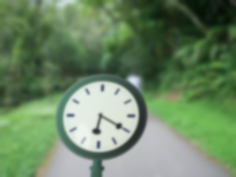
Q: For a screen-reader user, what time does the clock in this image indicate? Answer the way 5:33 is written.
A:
6:20
